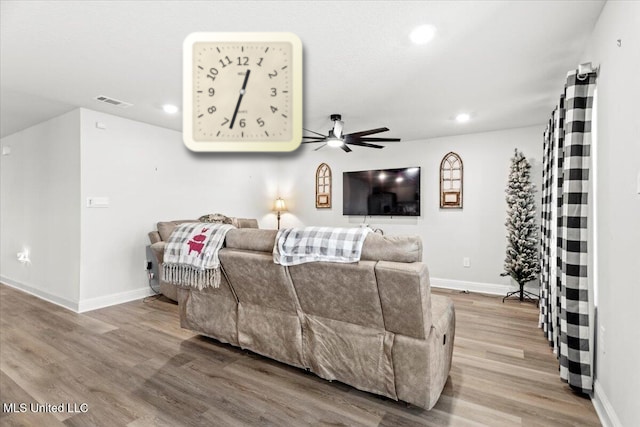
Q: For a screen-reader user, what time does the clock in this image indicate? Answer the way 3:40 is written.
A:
12:33
